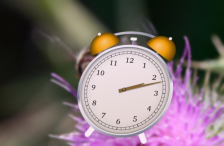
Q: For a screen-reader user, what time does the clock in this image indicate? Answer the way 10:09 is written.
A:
2:12
